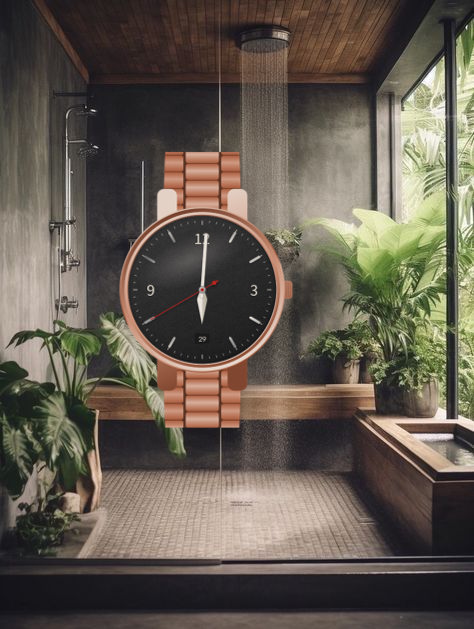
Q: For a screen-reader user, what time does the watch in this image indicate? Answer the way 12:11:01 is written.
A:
6:00:40
